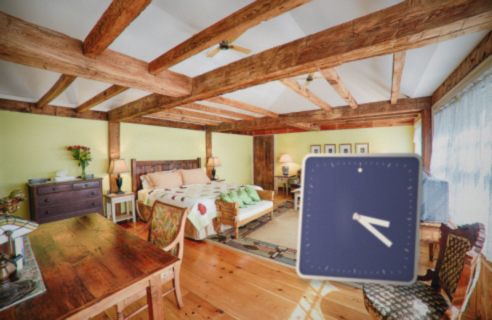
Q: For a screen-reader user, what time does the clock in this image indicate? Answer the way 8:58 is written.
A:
3:21
